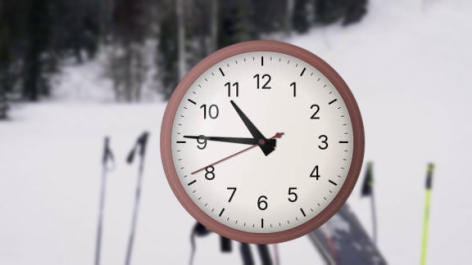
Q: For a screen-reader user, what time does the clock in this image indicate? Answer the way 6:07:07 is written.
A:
10:45:41
